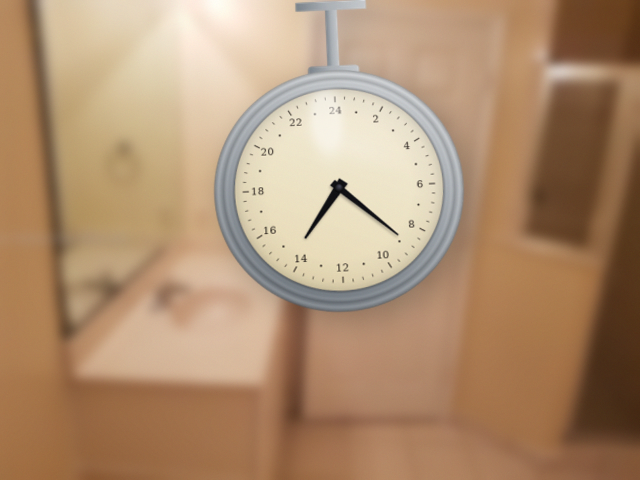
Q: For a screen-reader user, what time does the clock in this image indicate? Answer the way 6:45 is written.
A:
14:22
